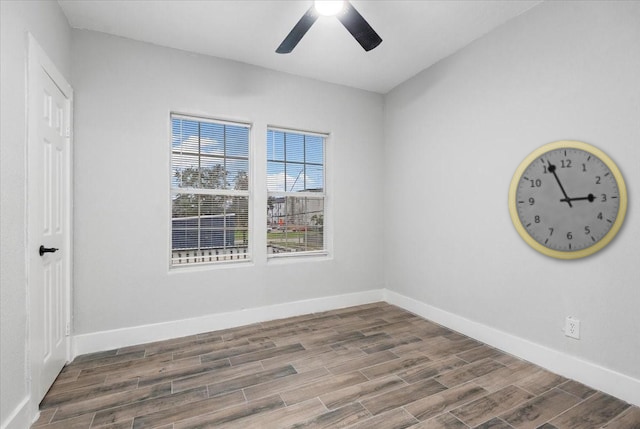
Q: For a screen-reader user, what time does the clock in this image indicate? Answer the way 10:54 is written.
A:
2:56
